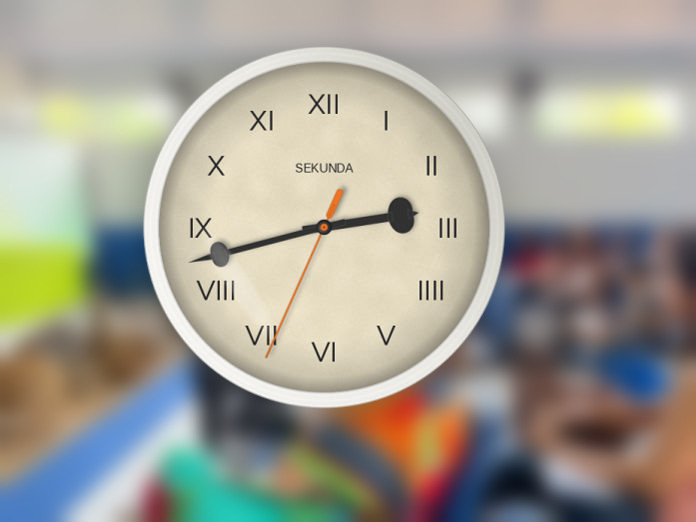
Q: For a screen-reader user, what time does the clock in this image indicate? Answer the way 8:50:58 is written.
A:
2:42:34
